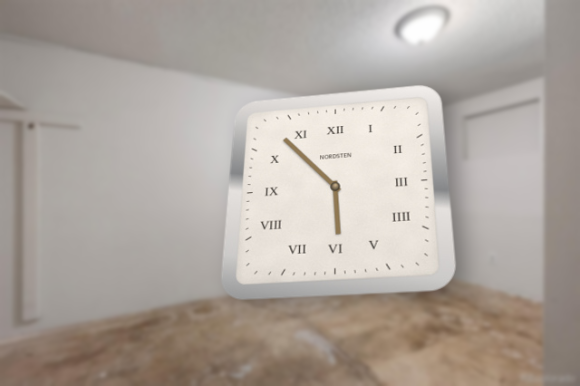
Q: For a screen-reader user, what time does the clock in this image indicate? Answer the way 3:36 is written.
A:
5:53
